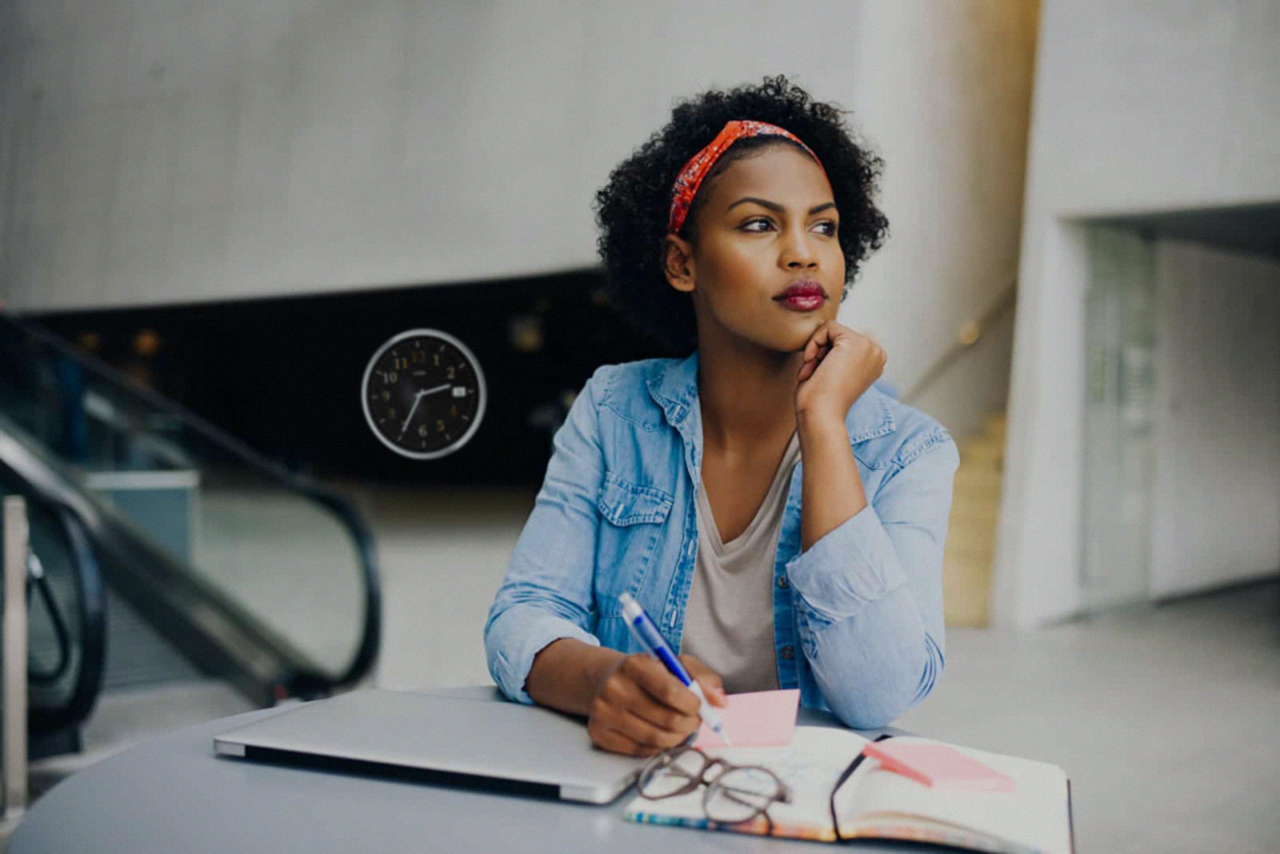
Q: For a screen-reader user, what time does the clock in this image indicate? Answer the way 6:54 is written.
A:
2:35
